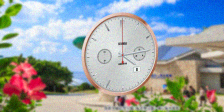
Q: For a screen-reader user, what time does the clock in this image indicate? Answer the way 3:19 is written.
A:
4:14
